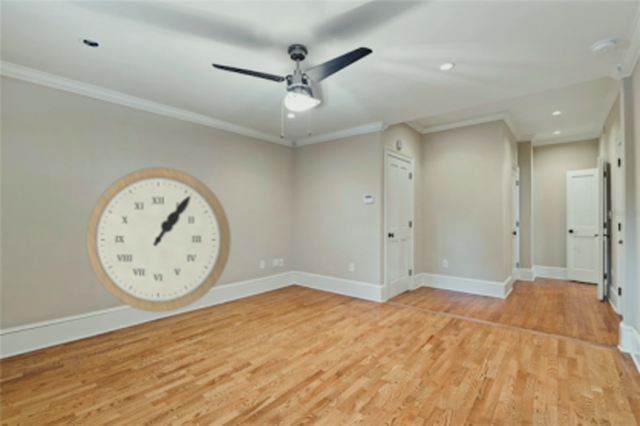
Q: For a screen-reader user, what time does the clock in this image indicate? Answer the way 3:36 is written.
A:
1:06
